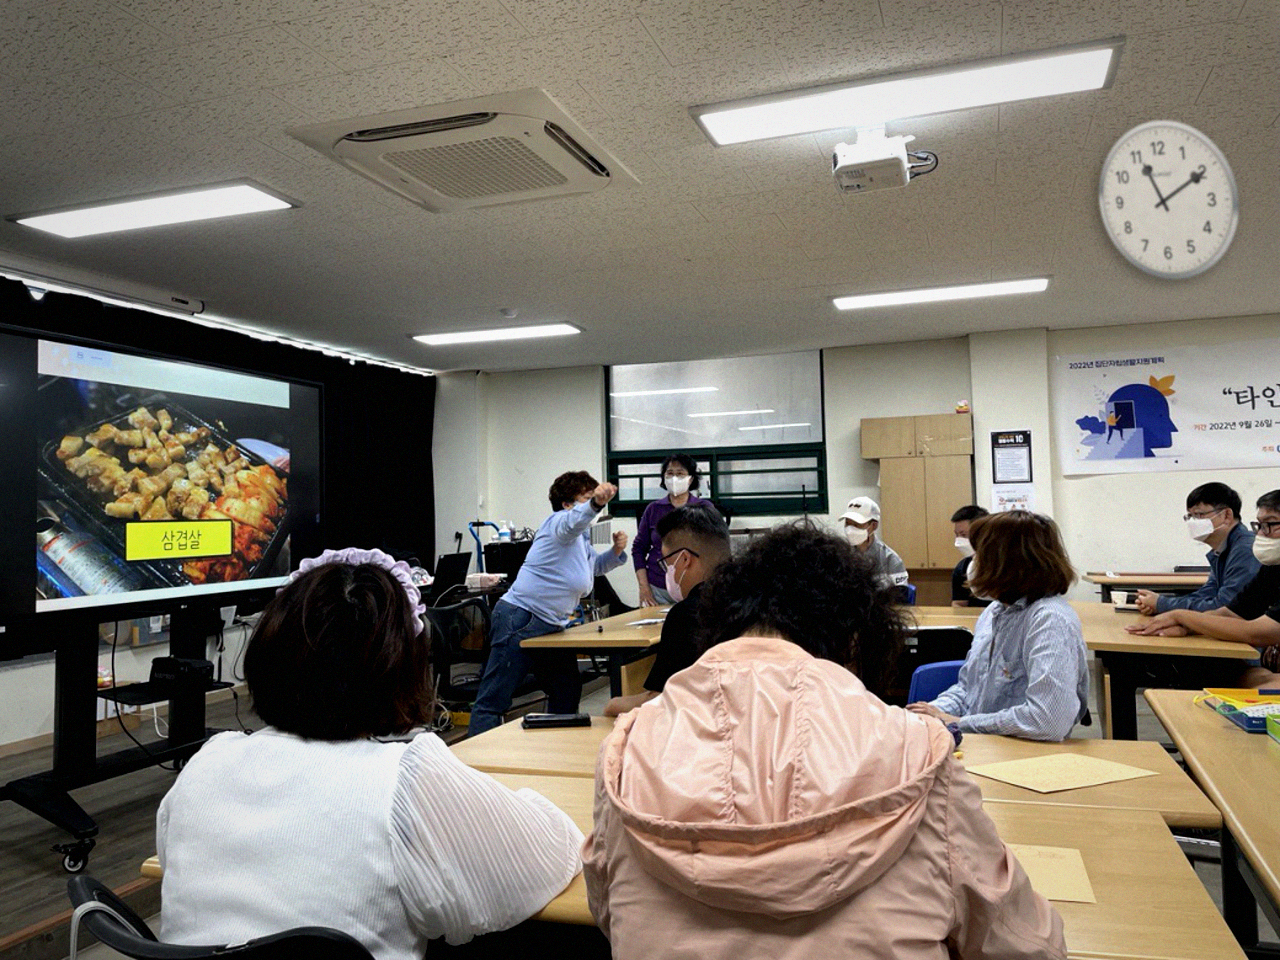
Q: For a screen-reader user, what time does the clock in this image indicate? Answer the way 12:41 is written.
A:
11:10
